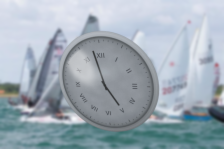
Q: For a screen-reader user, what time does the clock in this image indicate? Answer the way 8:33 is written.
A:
4:58
